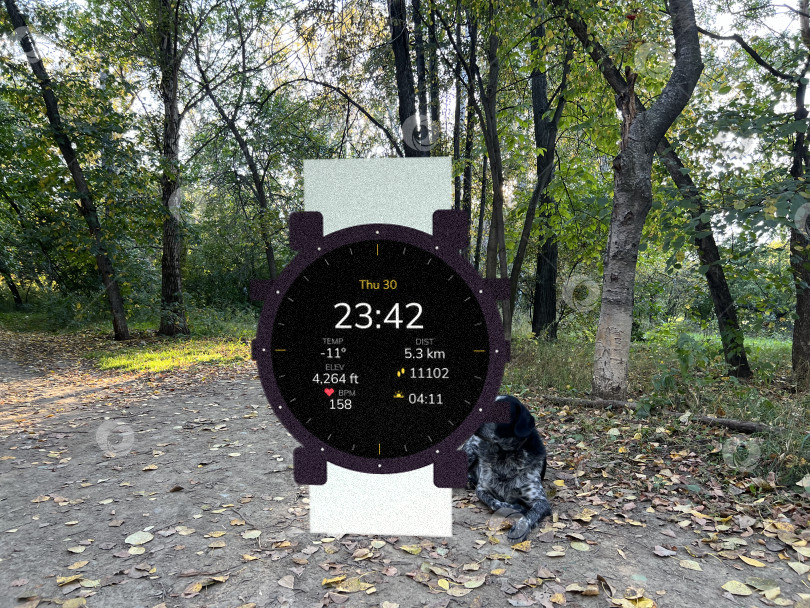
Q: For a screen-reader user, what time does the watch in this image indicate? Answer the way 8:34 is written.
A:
23:42
